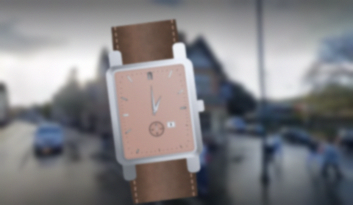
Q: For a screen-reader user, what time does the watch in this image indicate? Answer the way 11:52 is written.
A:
1:00
